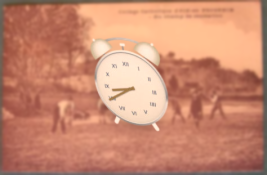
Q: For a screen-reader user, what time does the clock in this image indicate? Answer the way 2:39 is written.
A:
8:40
